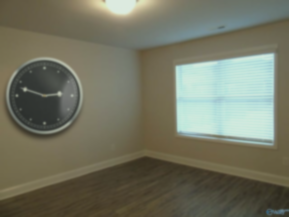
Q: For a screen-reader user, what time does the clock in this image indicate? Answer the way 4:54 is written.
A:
2:48
